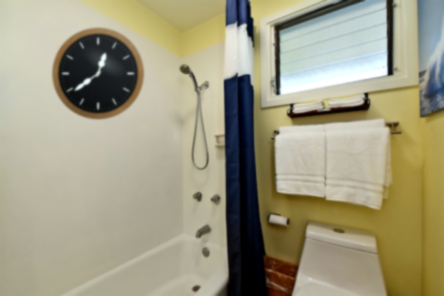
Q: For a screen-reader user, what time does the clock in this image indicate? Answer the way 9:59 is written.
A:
12:39
